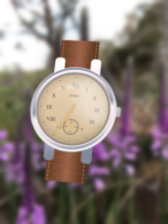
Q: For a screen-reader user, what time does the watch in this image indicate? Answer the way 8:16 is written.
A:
6:35
